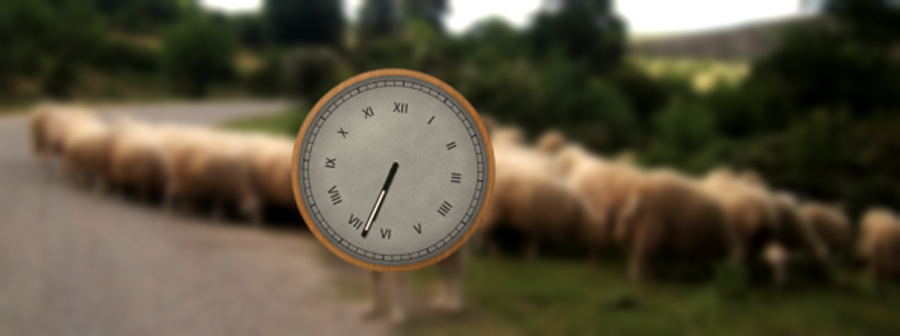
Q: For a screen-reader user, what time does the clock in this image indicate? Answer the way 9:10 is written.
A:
6:33
